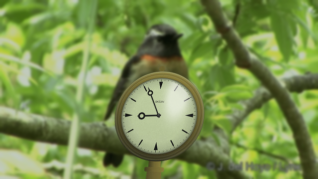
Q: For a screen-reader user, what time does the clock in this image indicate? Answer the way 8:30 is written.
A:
8:56
